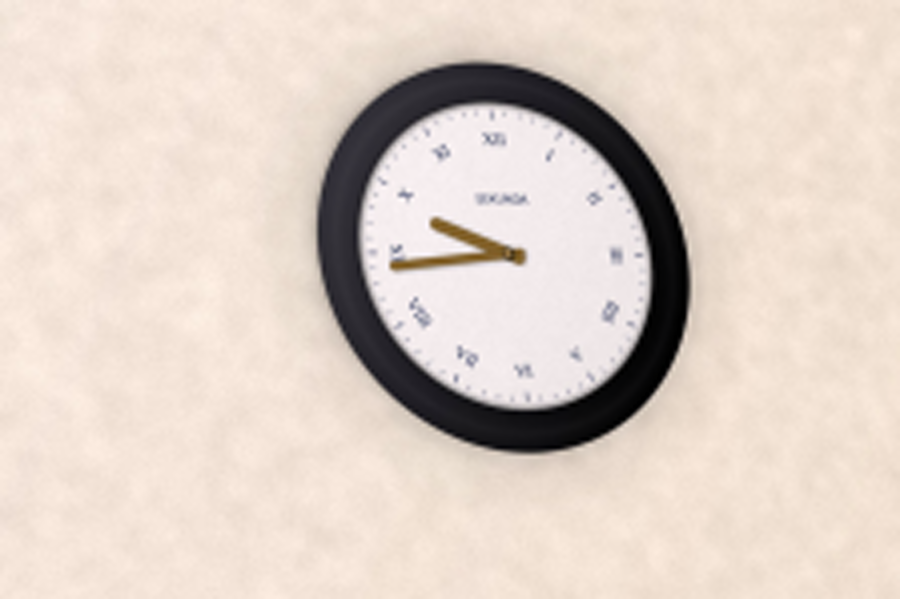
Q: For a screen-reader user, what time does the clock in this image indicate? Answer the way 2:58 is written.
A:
9:44
